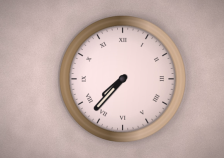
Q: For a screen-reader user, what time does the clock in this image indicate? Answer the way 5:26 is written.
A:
7:37
